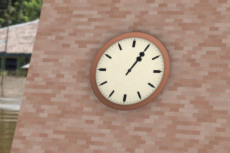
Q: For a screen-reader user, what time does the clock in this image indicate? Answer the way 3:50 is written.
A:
1:05
